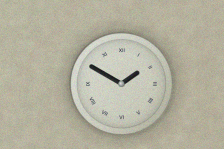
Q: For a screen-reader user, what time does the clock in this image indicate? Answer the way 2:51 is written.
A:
1:50
